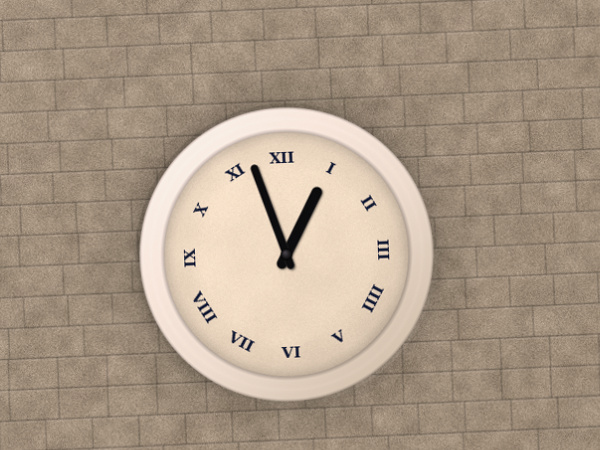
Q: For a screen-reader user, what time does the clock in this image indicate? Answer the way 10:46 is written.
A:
12:57
